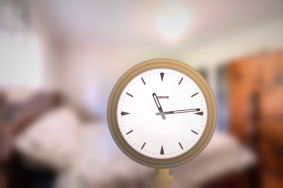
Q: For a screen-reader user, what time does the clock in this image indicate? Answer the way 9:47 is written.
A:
11:14
